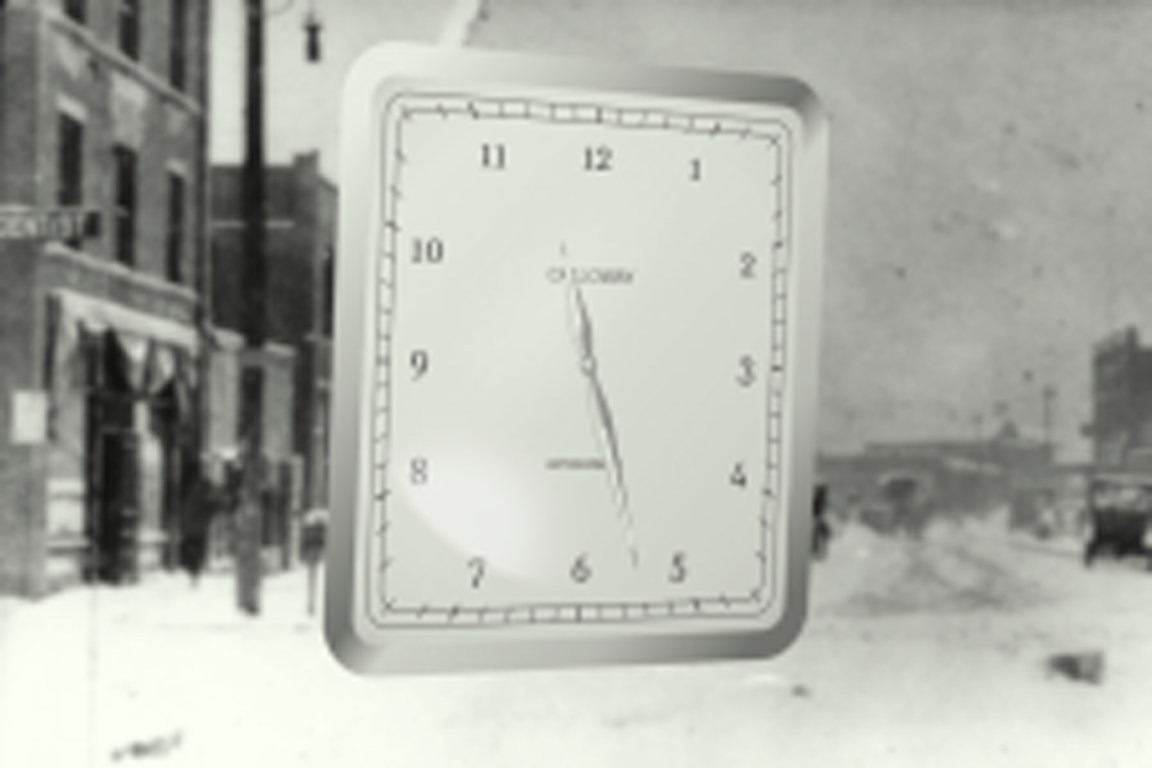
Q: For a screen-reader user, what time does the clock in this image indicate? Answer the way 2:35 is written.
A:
11:27
